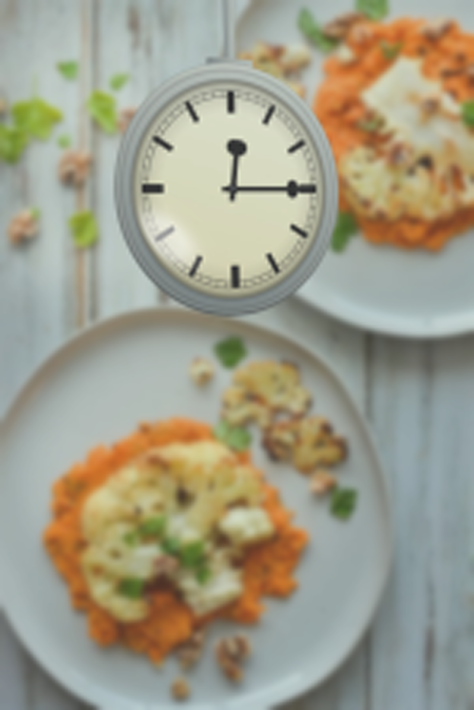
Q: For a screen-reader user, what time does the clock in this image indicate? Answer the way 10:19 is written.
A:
12:15
